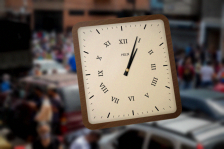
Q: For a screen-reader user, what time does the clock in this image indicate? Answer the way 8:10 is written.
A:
1:04
